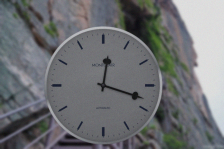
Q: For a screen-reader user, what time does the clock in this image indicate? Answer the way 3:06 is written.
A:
12:18
